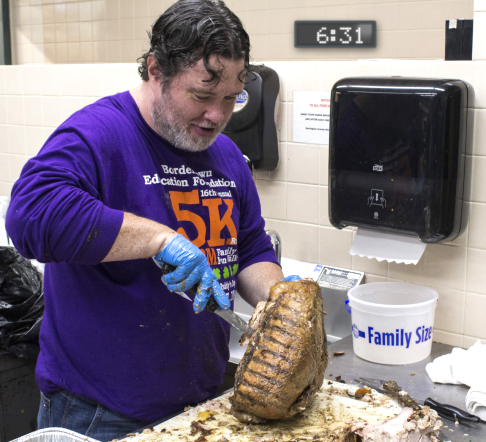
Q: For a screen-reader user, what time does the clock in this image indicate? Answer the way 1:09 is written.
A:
6:31
